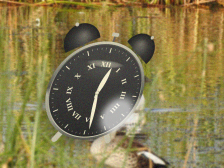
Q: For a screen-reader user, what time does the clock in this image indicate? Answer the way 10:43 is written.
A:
12:29
